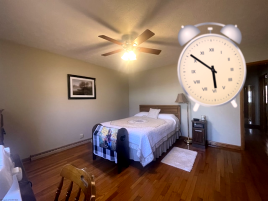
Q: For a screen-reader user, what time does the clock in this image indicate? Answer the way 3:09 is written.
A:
5:51
